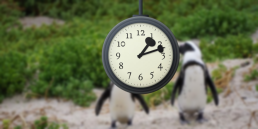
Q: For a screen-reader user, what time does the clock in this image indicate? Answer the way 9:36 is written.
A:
1:12
